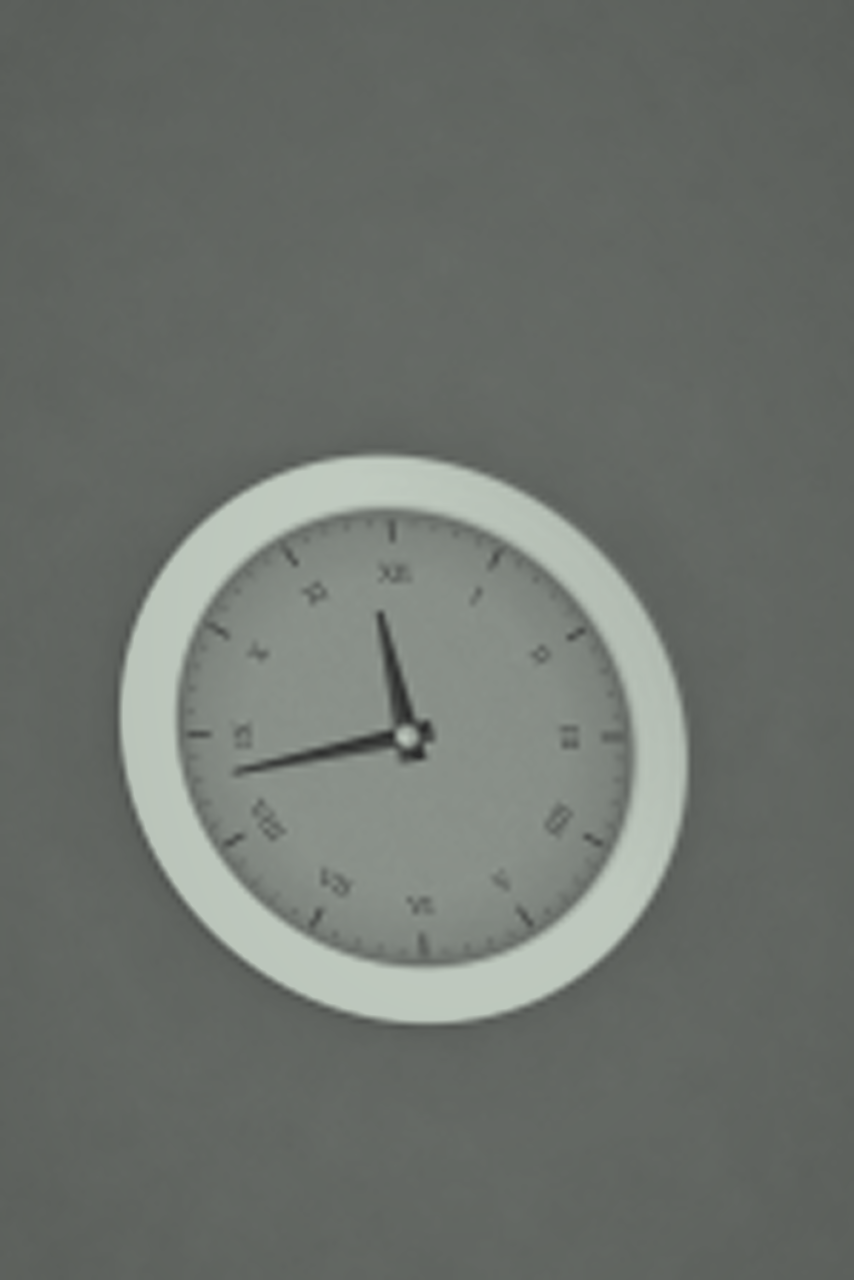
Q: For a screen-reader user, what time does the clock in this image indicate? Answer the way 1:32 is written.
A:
11:43
